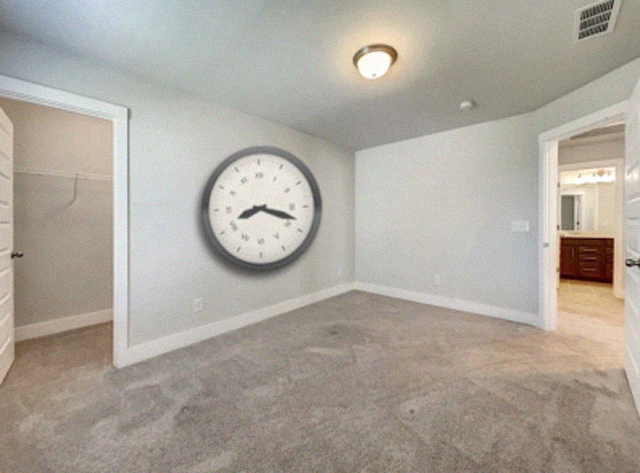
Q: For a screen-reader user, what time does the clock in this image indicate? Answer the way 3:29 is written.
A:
8:18
